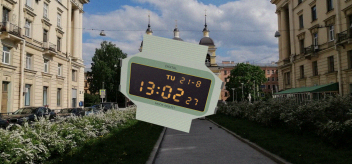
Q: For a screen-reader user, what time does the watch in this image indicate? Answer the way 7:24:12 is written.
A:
13:02:27
